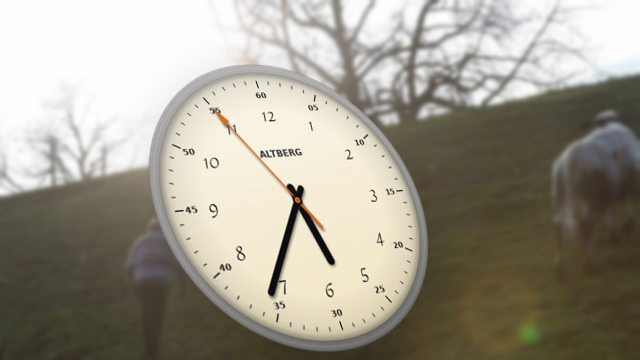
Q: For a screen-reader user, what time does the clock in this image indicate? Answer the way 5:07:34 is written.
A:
5:35:55
